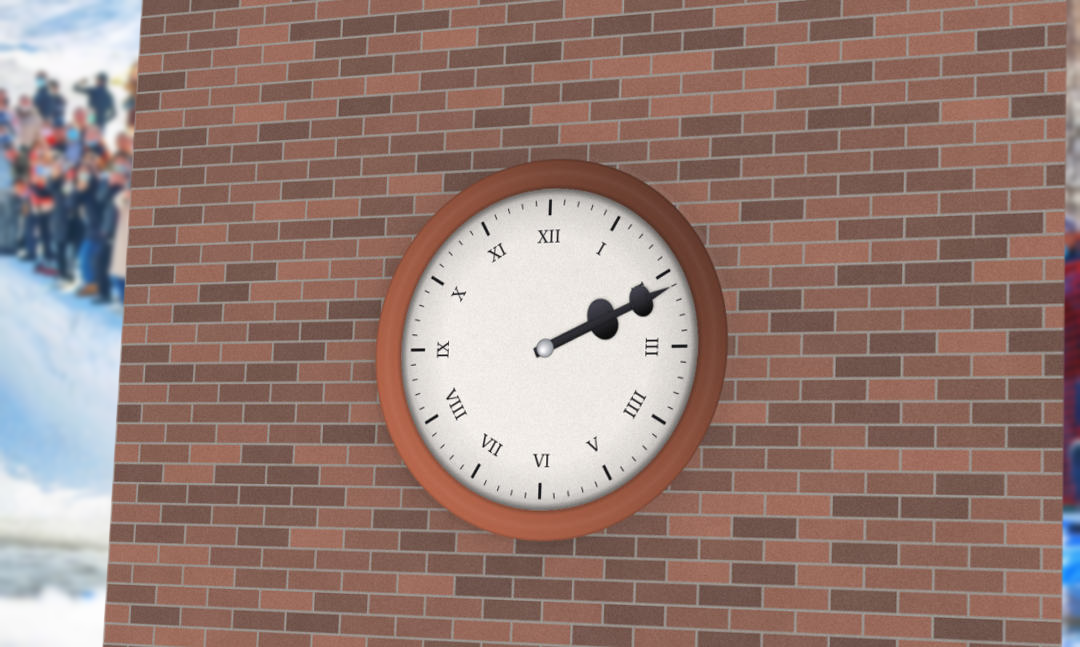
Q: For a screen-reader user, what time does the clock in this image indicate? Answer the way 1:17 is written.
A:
2:11
